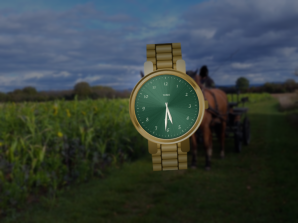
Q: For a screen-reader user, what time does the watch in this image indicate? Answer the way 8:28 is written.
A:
5:31
